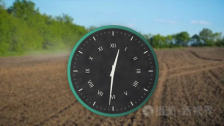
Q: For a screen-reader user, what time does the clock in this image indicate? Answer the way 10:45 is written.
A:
12:31
